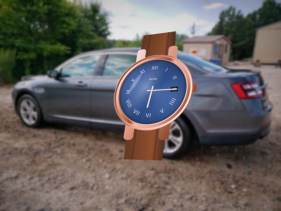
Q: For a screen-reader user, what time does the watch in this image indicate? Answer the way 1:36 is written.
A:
6:15
